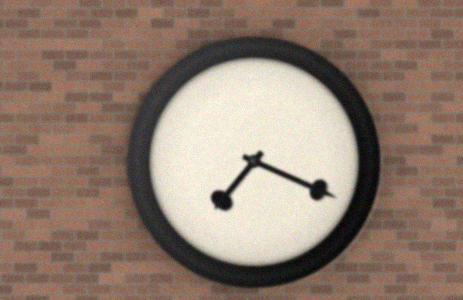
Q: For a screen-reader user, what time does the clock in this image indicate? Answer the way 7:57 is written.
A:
7:19
